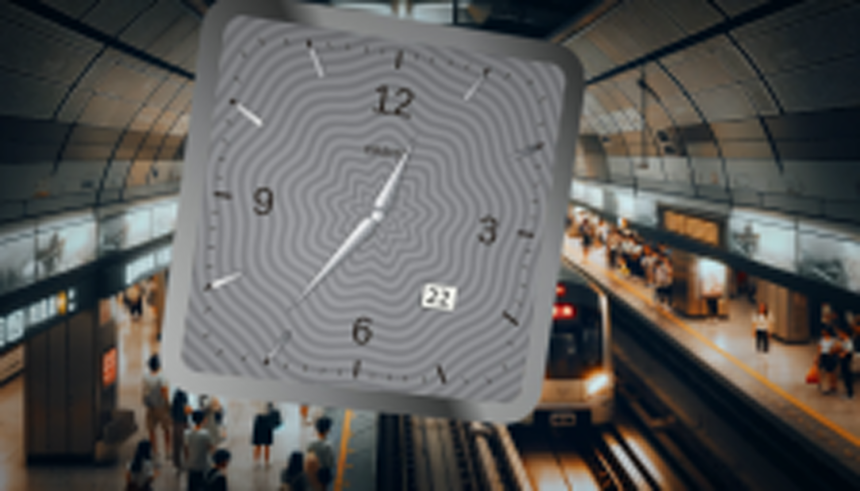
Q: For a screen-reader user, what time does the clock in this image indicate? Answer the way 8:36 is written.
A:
12:36
